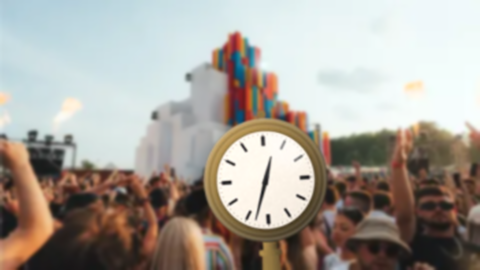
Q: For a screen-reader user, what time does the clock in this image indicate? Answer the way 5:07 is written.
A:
12:33
